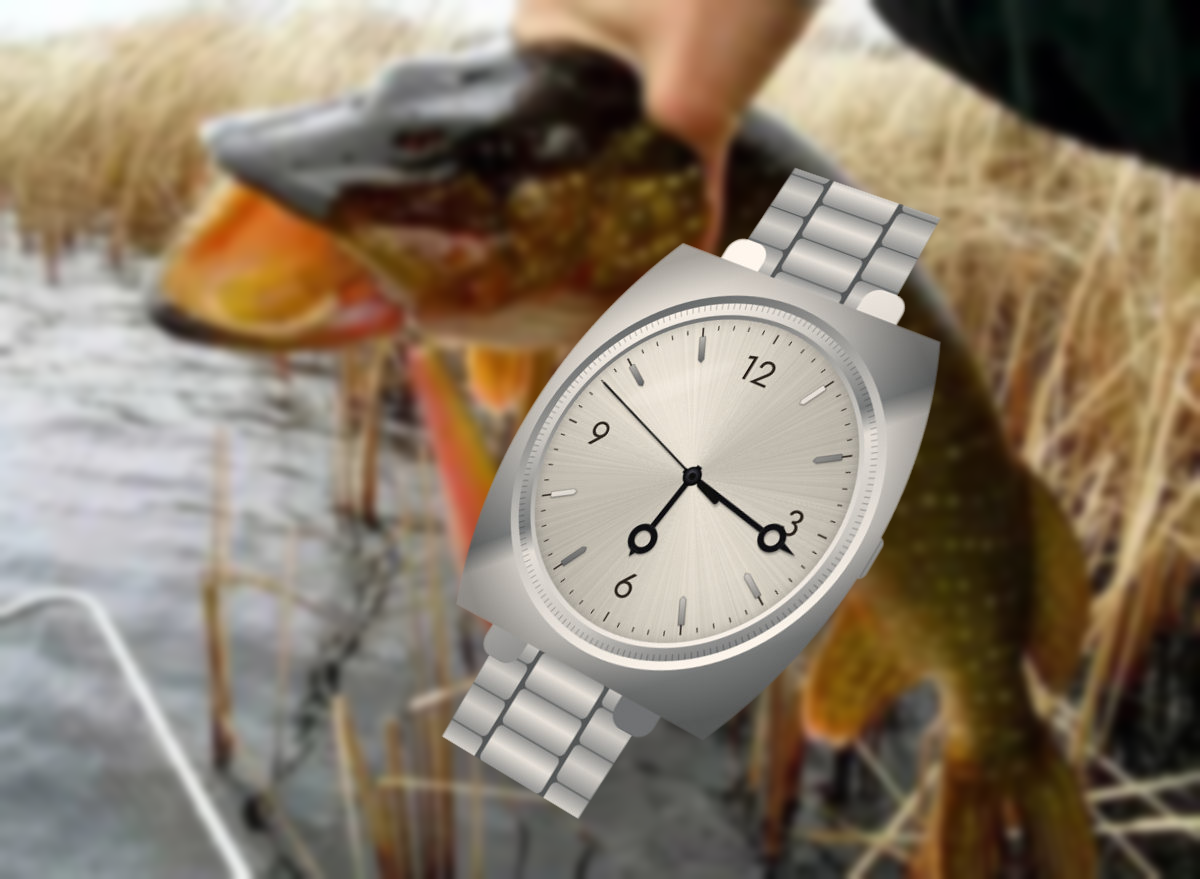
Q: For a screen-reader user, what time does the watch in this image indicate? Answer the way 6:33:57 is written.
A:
6:16:48
